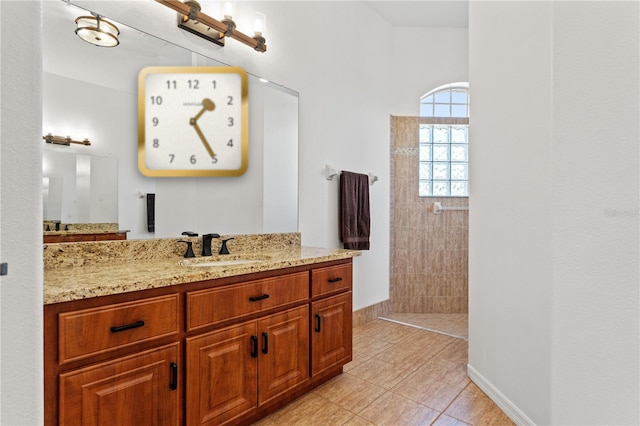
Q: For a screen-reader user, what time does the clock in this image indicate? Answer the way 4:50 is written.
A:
1:25
